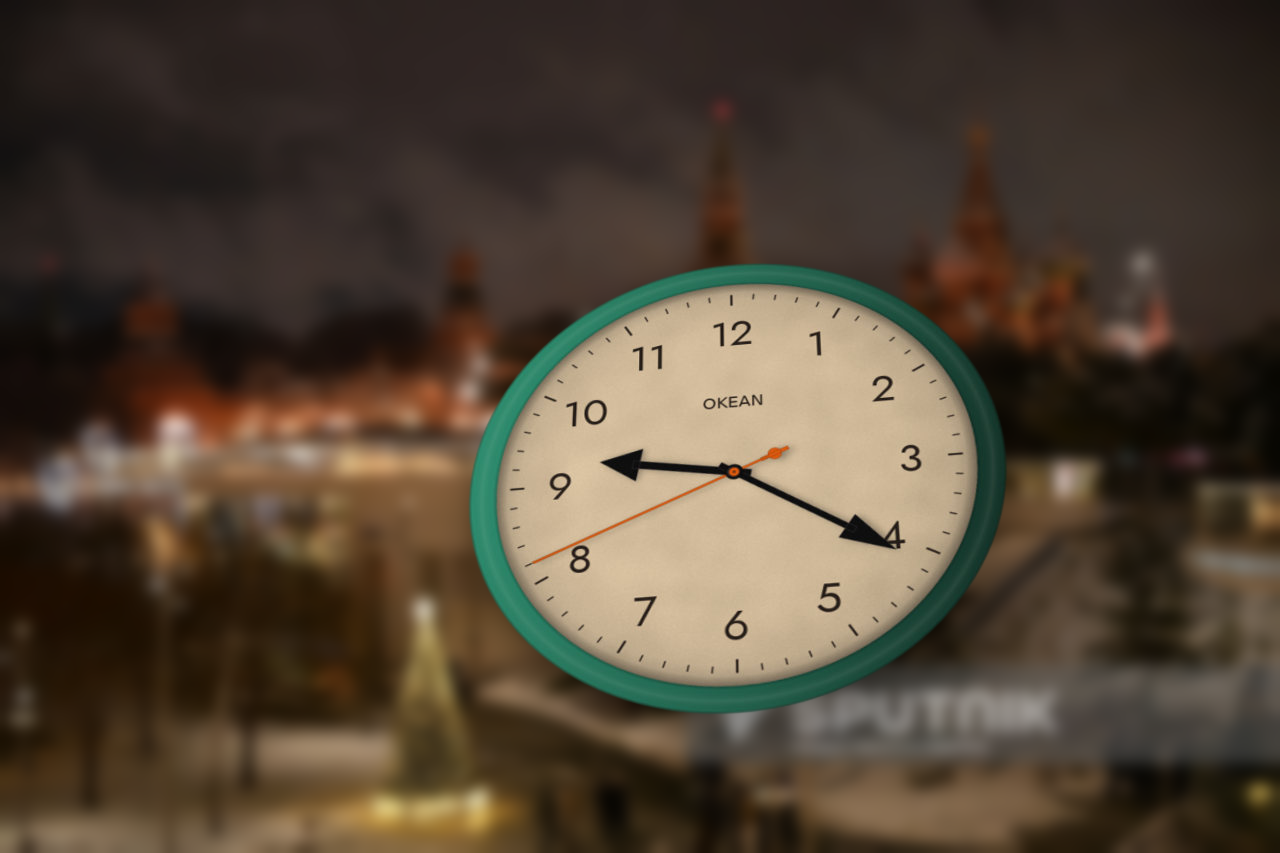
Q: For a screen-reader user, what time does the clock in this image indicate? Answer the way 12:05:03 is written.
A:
9:20:41
